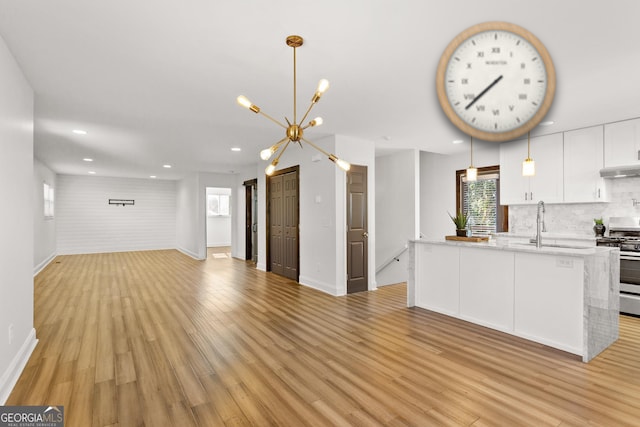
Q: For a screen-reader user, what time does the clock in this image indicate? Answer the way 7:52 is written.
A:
7:38
